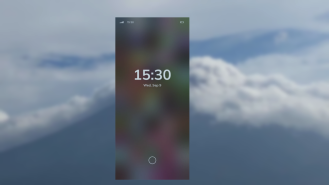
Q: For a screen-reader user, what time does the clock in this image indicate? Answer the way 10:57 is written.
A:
15:30
